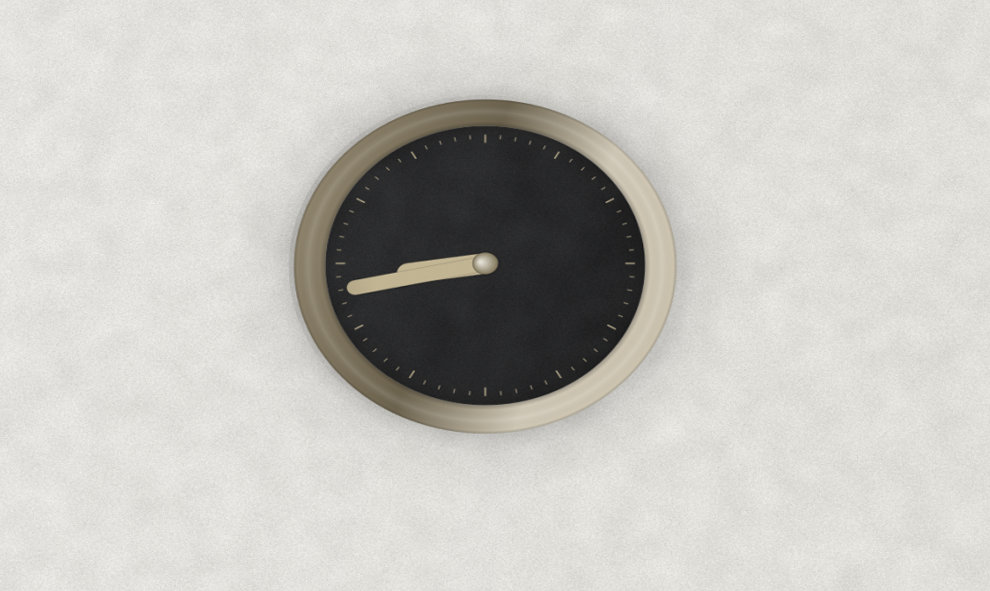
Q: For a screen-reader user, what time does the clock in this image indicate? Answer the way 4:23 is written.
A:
8:43
